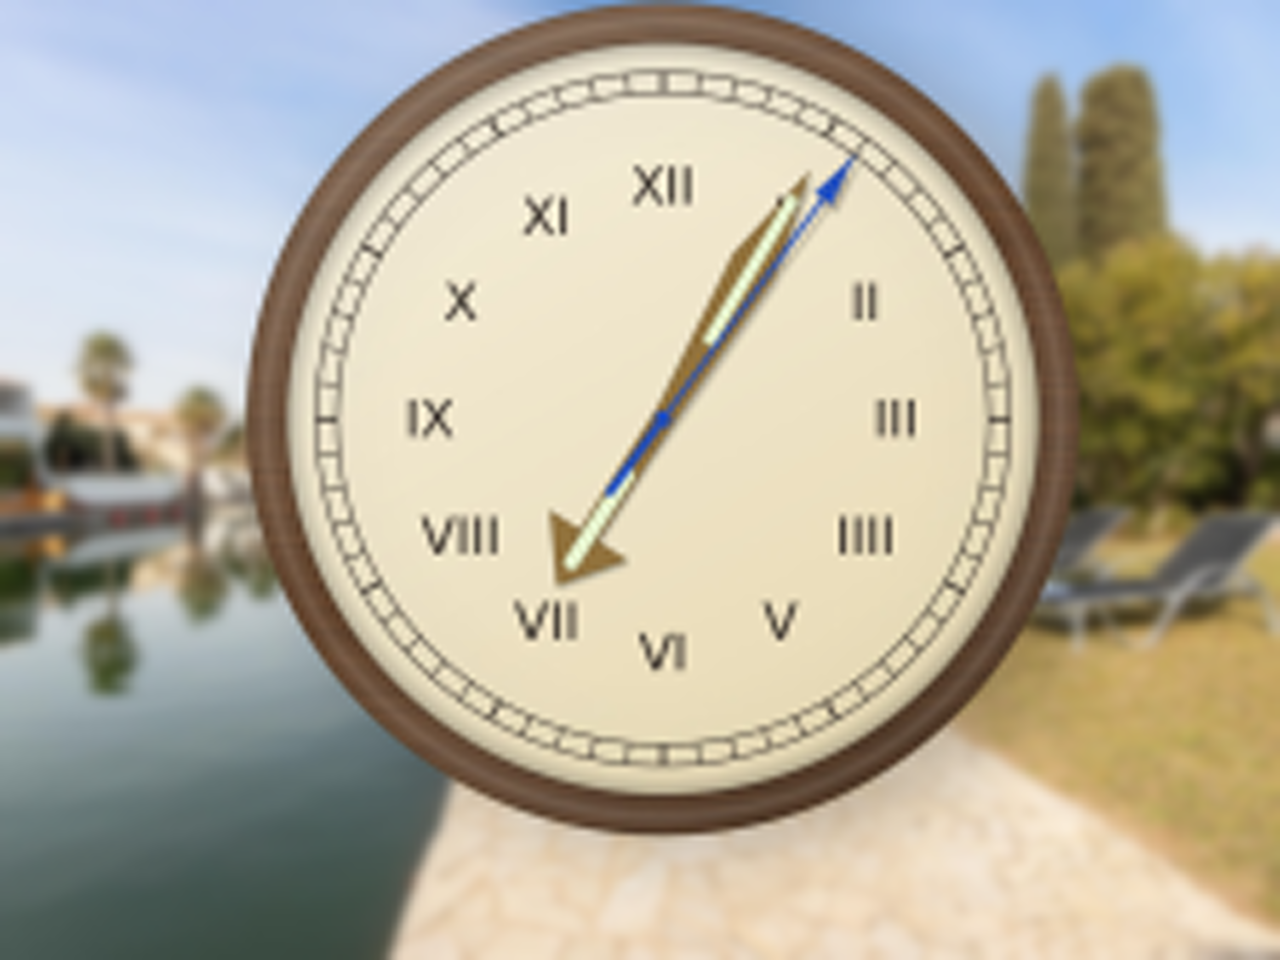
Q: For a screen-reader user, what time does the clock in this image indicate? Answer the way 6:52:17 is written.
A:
7:05:06
